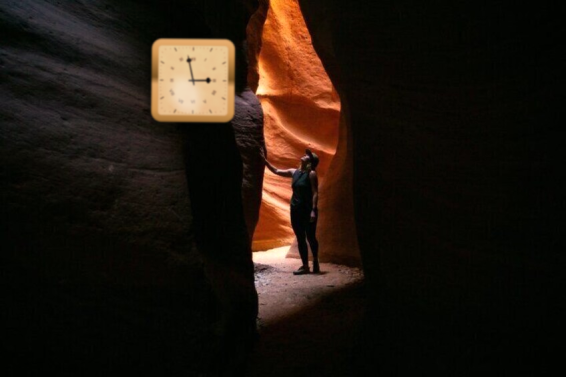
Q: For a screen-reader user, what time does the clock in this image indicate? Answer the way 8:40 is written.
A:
2:58
